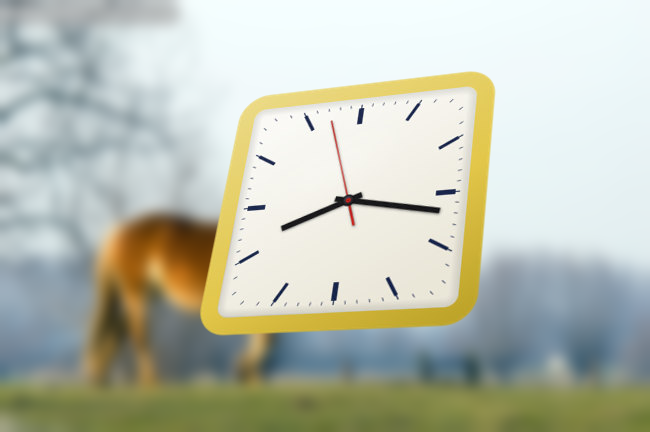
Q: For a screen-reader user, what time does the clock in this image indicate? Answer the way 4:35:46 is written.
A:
8:16:57
